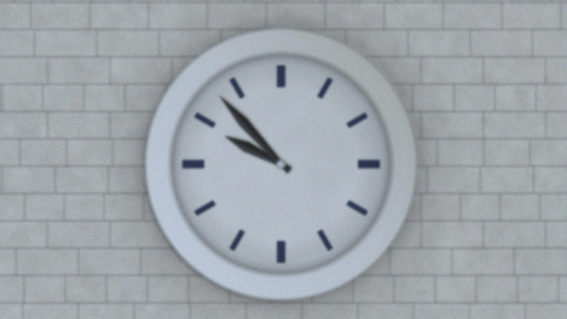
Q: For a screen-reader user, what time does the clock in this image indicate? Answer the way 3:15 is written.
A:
9:53
